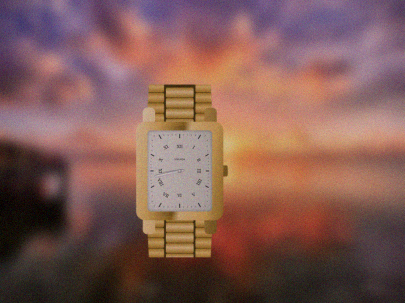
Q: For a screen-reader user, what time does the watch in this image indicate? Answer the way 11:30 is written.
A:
8:43
